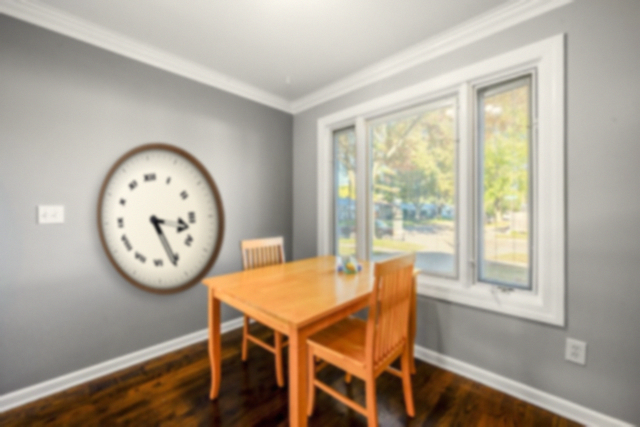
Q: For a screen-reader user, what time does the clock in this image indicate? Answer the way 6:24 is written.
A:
3:26
